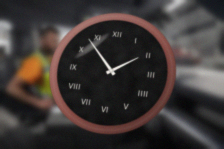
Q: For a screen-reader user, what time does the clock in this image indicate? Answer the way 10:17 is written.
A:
1:53
